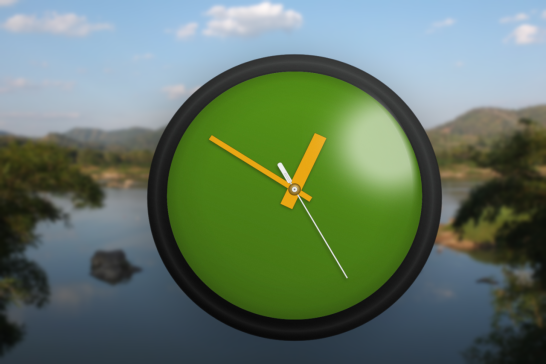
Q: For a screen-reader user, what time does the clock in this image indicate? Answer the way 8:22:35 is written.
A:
12:50:25
